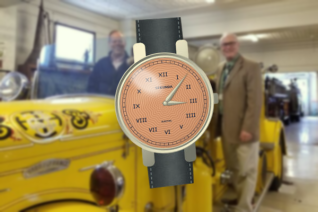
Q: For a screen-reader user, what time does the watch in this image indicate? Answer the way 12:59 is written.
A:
3:07
